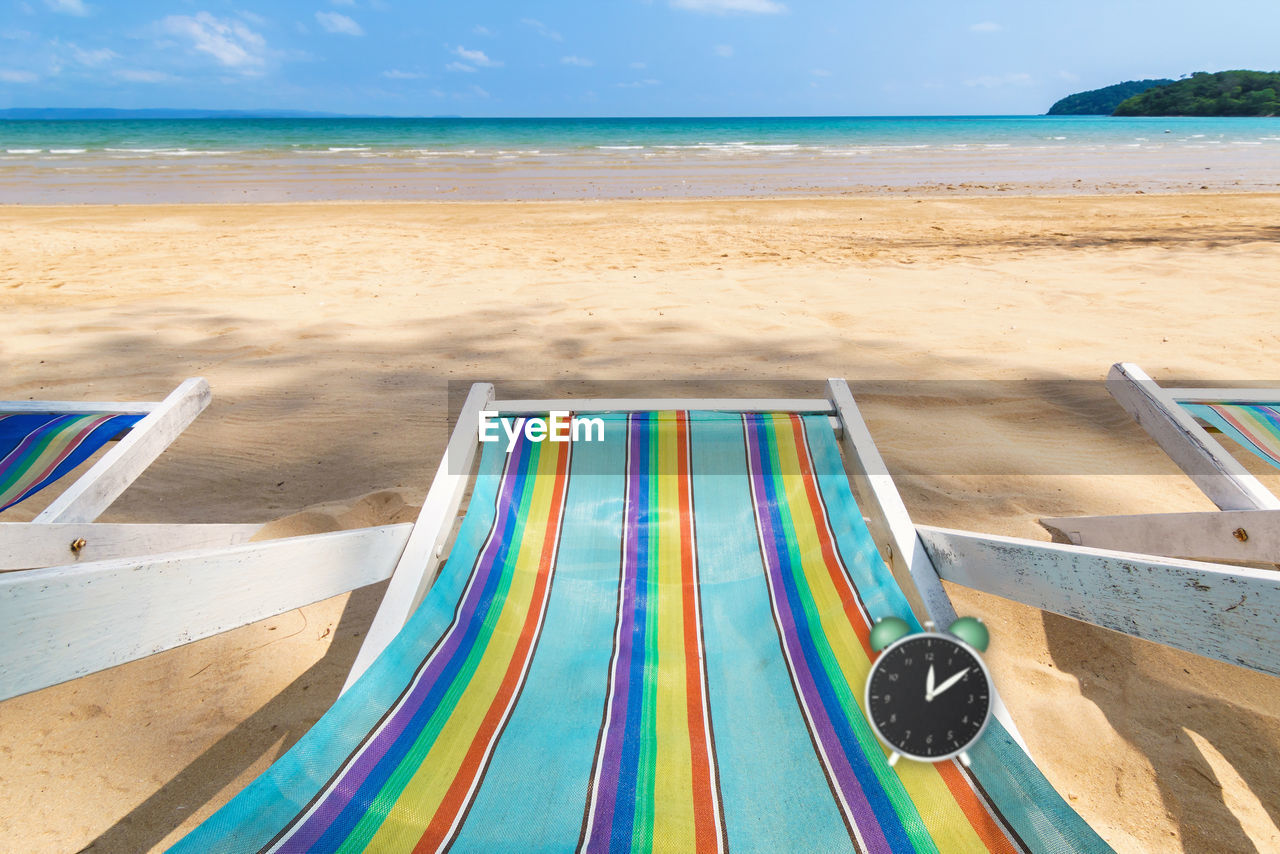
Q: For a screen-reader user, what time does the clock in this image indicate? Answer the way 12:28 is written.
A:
12:09
